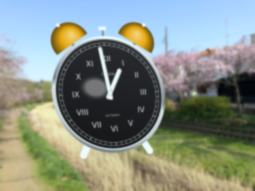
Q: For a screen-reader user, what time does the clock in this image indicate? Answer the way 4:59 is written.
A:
12:59
